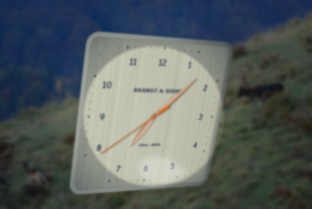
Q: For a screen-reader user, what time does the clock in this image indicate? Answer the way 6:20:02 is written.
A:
7:07:39
